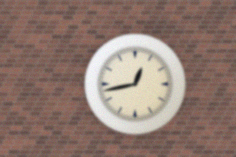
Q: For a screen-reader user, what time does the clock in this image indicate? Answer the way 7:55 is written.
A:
12:43
